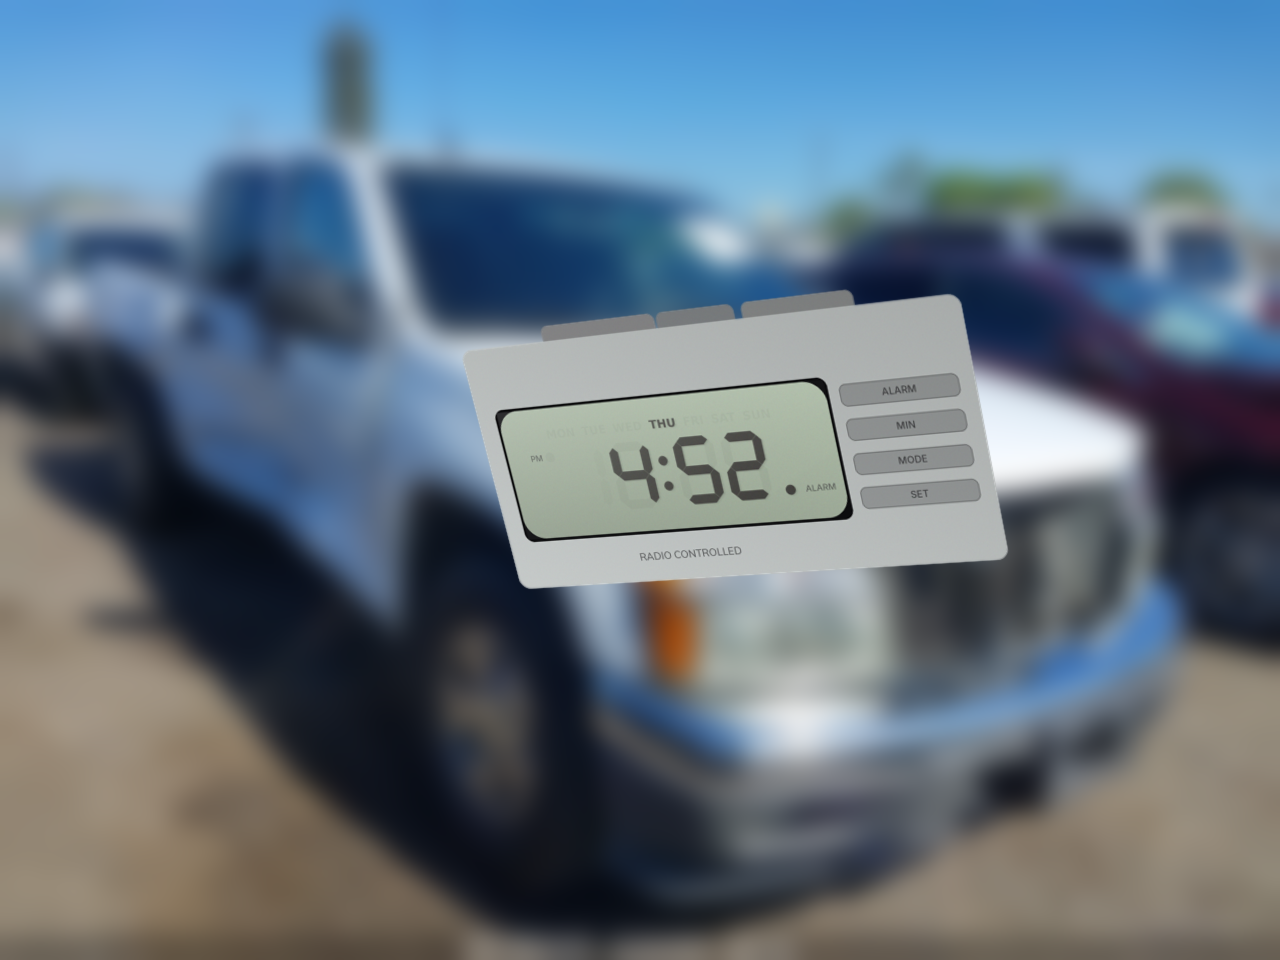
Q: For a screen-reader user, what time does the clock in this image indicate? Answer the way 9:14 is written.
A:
4:52
